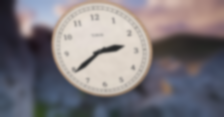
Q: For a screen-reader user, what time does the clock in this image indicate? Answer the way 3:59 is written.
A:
2:39
